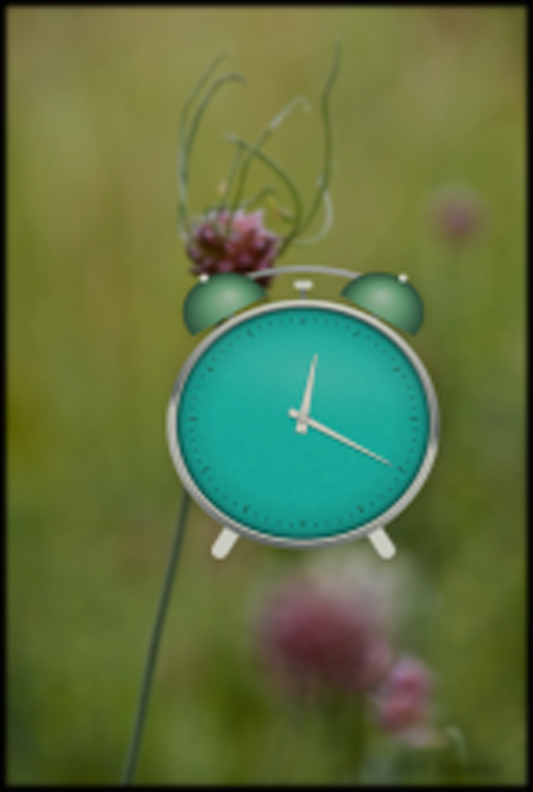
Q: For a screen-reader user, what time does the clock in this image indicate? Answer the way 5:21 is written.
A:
12:20
